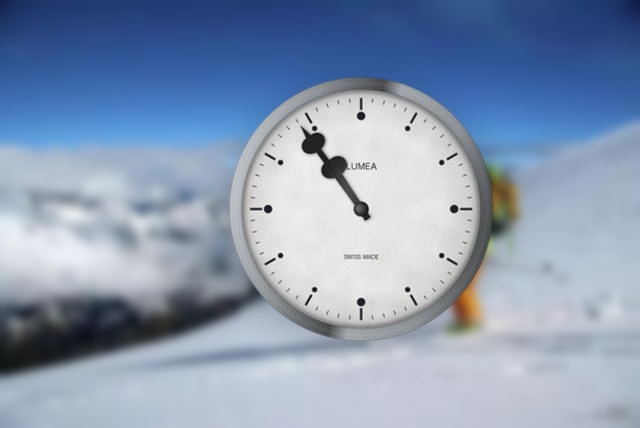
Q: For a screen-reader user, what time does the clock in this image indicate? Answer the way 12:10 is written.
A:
10:54
